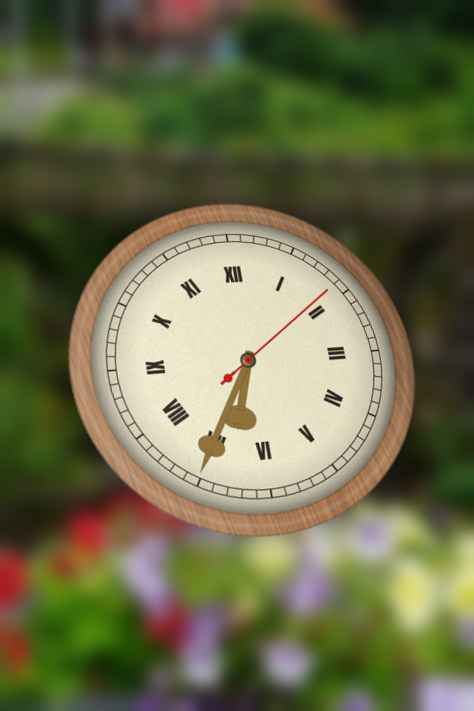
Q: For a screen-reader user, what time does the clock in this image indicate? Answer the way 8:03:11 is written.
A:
6:35:09
